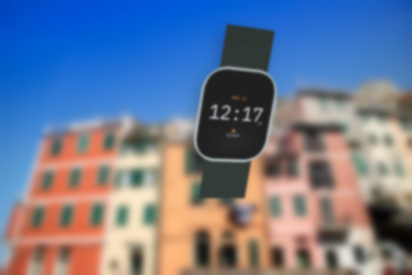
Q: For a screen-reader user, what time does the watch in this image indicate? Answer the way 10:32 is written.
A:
12:17
